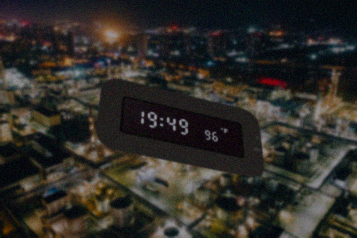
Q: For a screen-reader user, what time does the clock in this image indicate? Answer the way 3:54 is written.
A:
19:49
